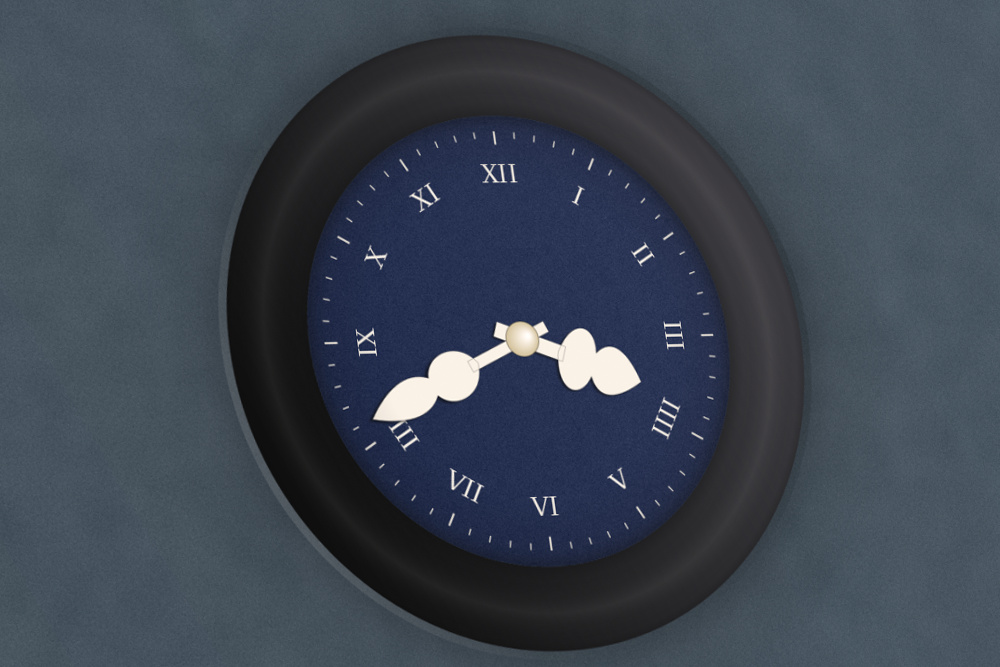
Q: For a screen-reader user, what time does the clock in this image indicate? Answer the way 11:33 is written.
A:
3:41
